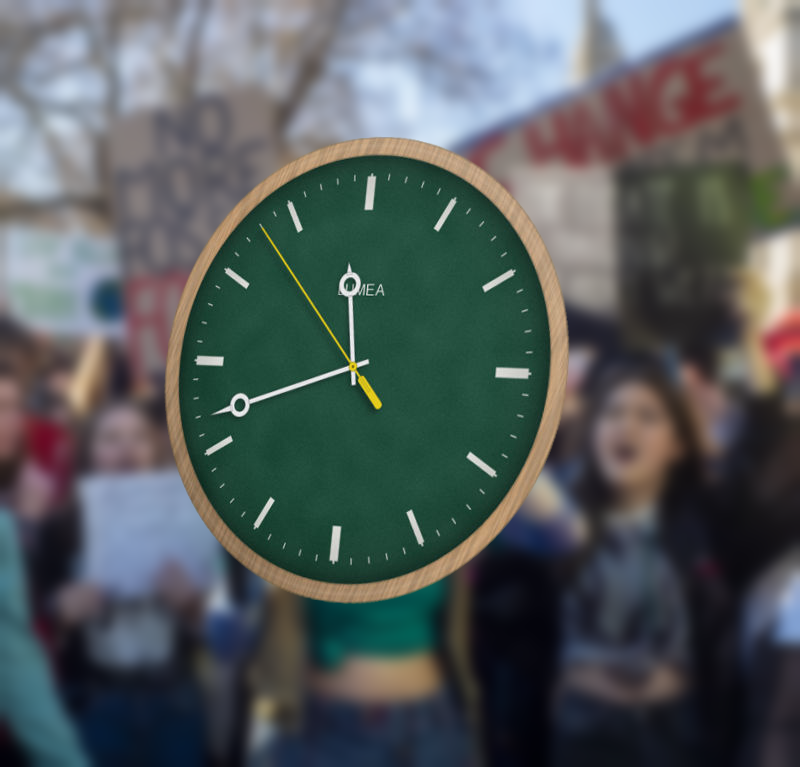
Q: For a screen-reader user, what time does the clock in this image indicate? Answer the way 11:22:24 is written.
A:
11:41:53
